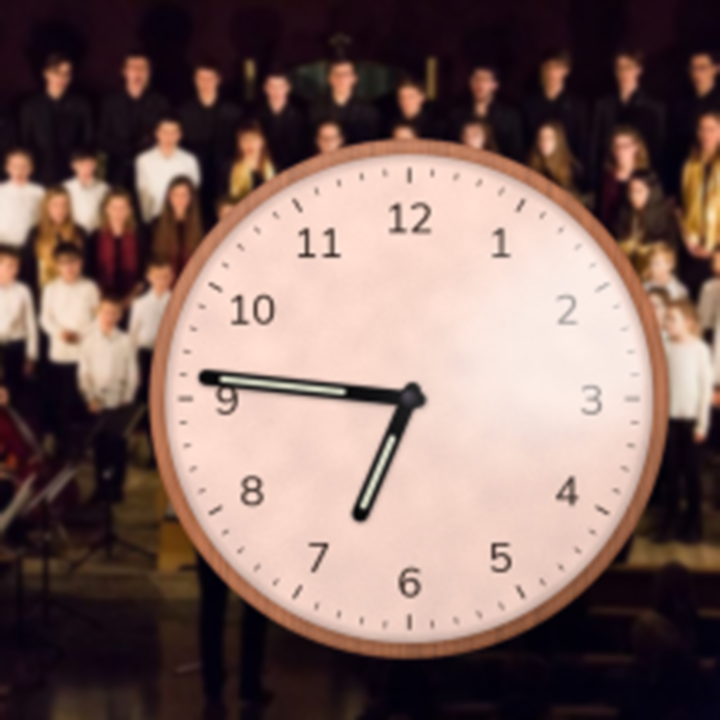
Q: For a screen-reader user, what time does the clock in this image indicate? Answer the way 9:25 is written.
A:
6:46
